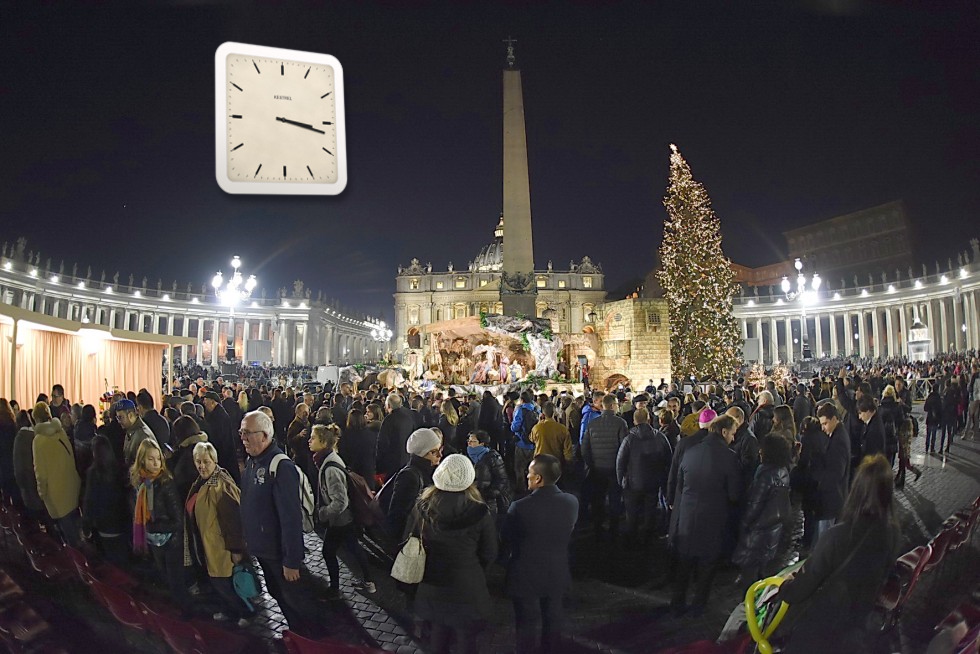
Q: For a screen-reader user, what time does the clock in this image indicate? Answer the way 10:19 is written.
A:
3:17
